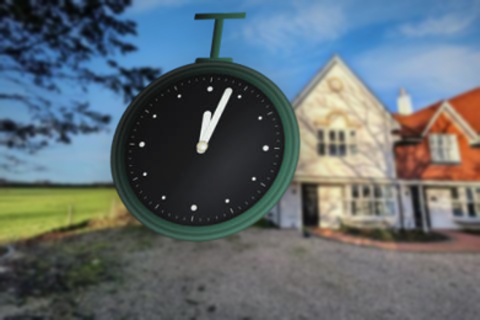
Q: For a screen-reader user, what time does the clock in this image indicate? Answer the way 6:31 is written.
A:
12:03
